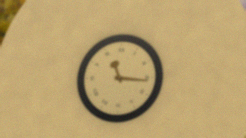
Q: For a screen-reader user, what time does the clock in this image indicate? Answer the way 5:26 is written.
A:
11:16
